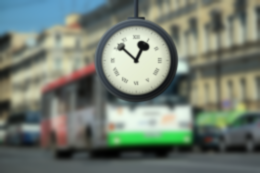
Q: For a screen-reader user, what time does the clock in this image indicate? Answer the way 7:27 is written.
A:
12:52
